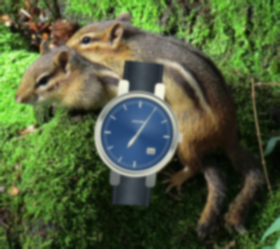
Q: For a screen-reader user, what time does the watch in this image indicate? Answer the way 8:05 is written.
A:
7:05
